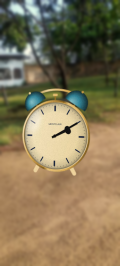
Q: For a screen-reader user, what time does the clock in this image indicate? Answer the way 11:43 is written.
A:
2:10
